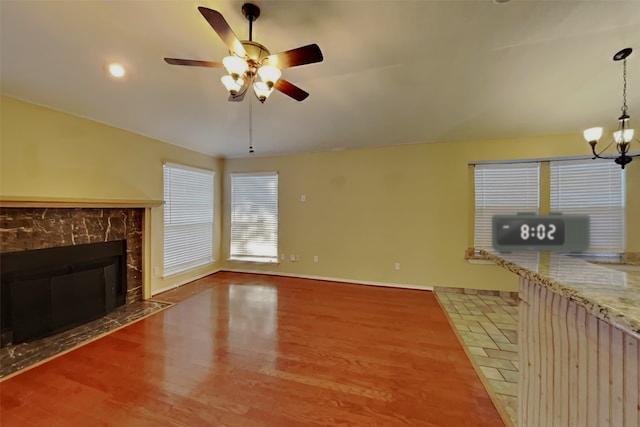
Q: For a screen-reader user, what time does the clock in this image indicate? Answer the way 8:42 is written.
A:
8:02
